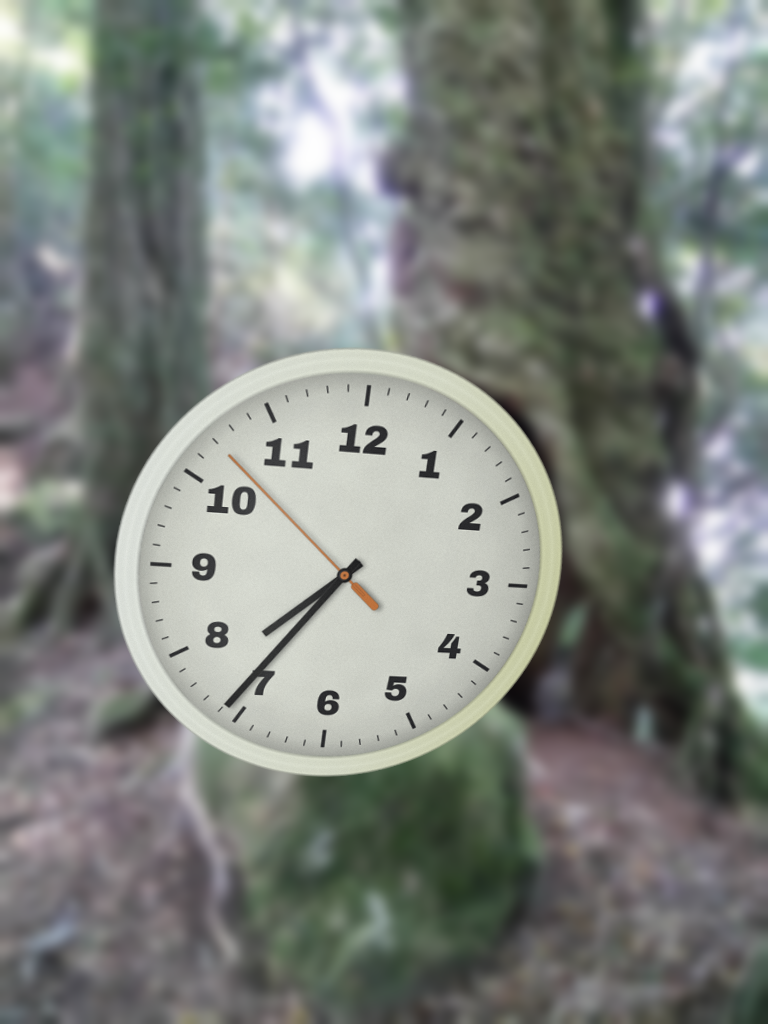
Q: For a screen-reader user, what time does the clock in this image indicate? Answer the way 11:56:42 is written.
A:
7:35:52
